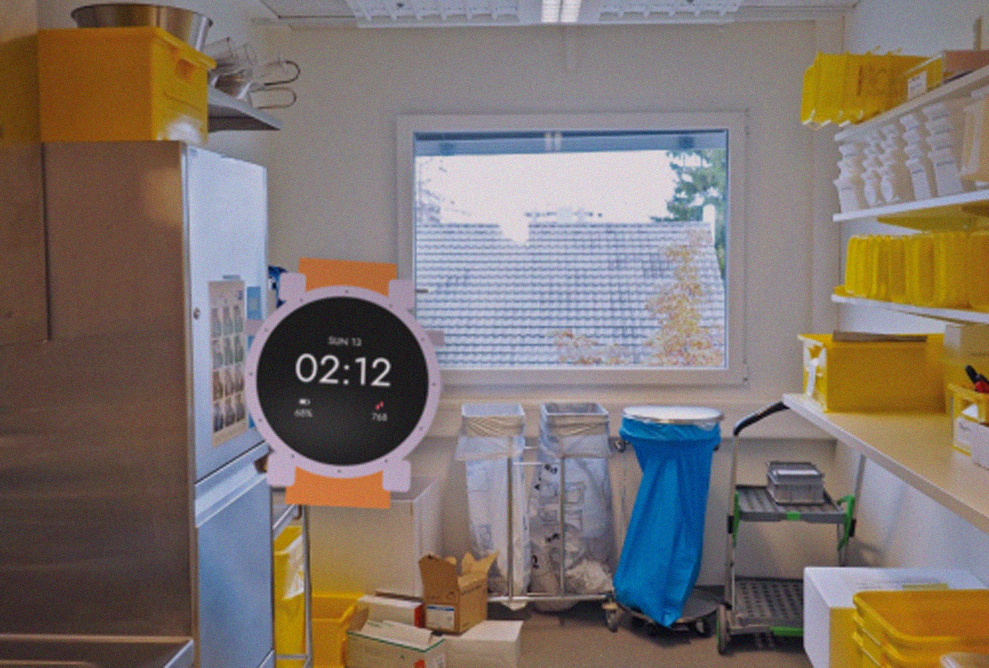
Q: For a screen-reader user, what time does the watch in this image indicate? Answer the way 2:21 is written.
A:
2:12
